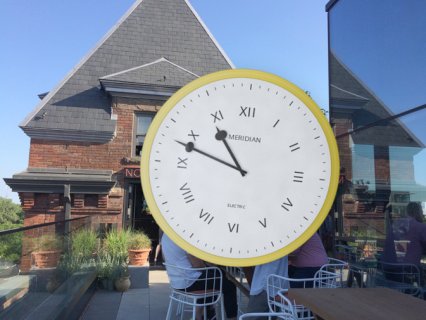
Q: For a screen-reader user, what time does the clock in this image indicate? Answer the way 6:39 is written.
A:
10:48
